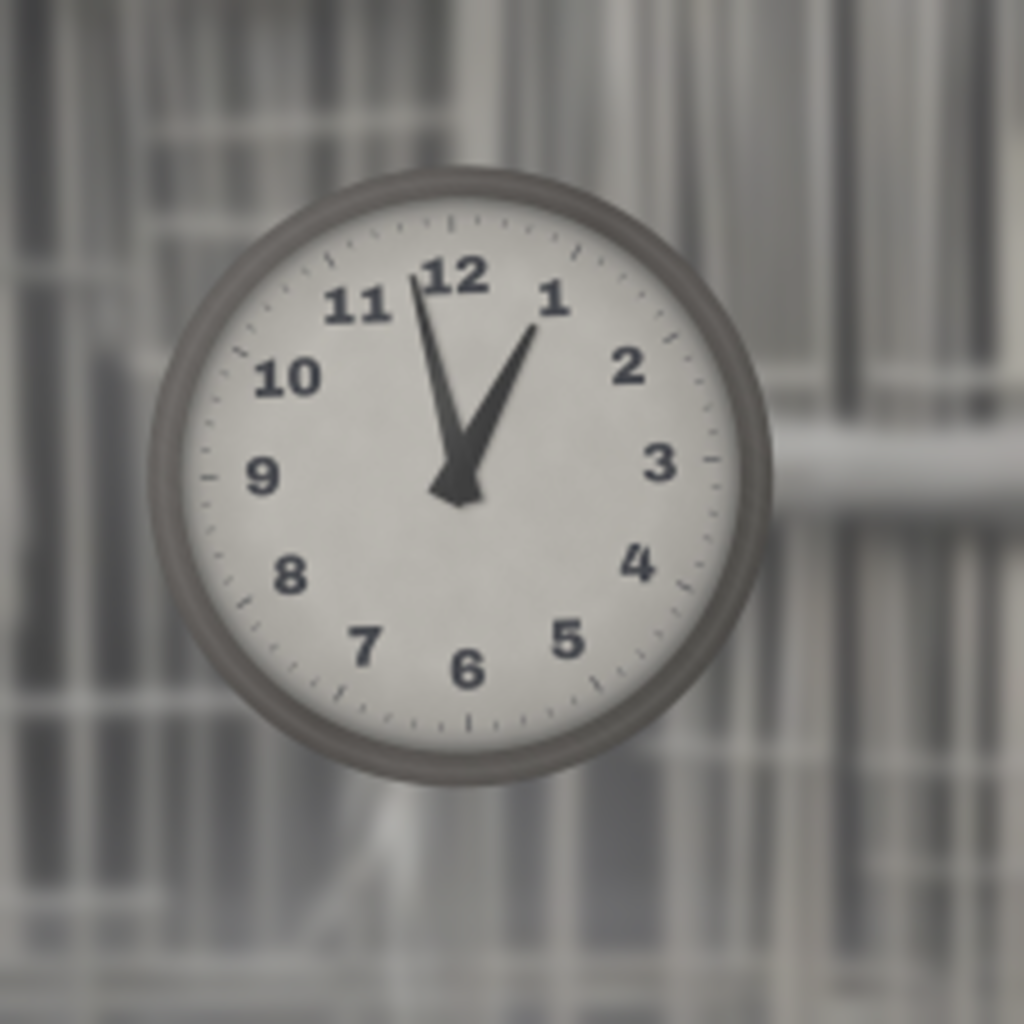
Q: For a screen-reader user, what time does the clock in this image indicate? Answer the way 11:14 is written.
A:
12:58
